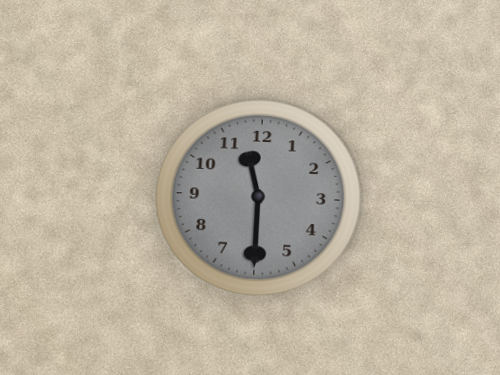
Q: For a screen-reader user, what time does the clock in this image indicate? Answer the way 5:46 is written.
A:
11:30
